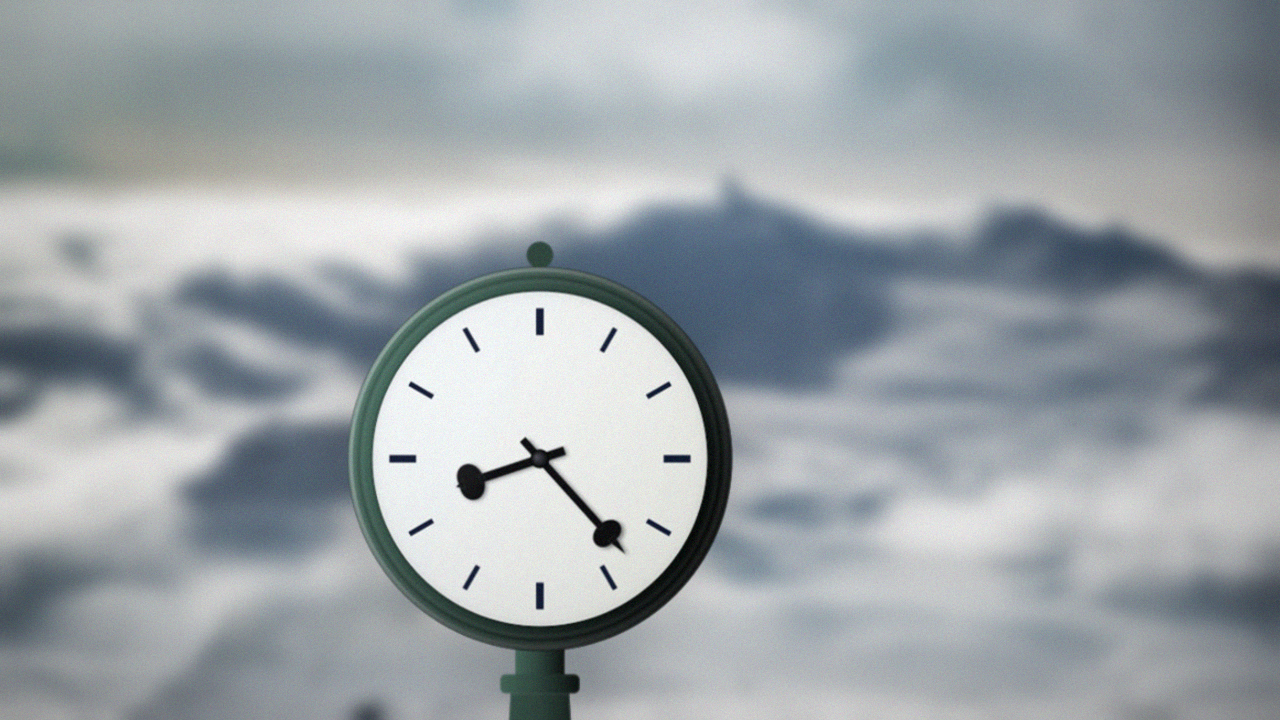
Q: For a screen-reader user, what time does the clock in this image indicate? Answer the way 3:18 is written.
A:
8:23
